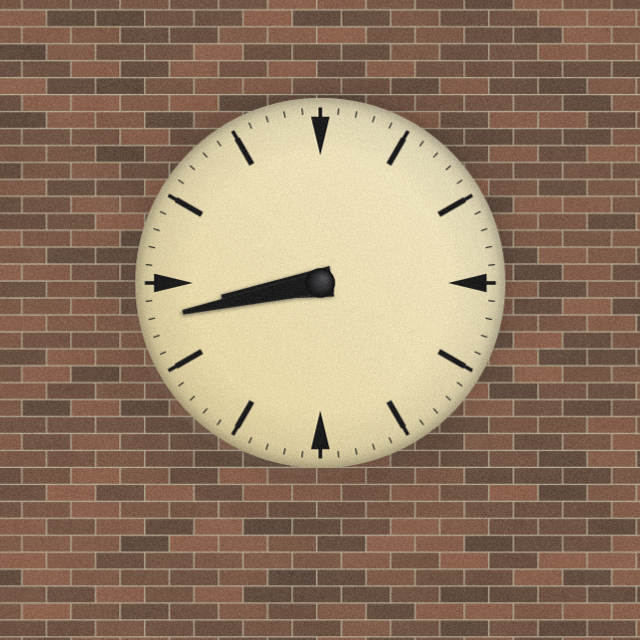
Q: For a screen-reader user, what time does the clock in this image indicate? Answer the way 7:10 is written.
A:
8:43
